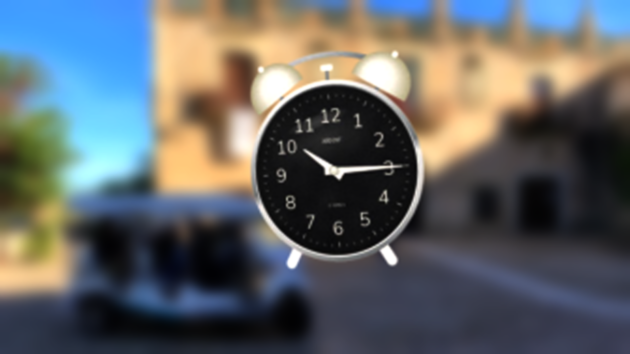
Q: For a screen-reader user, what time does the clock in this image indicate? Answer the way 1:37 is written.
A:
10:15
